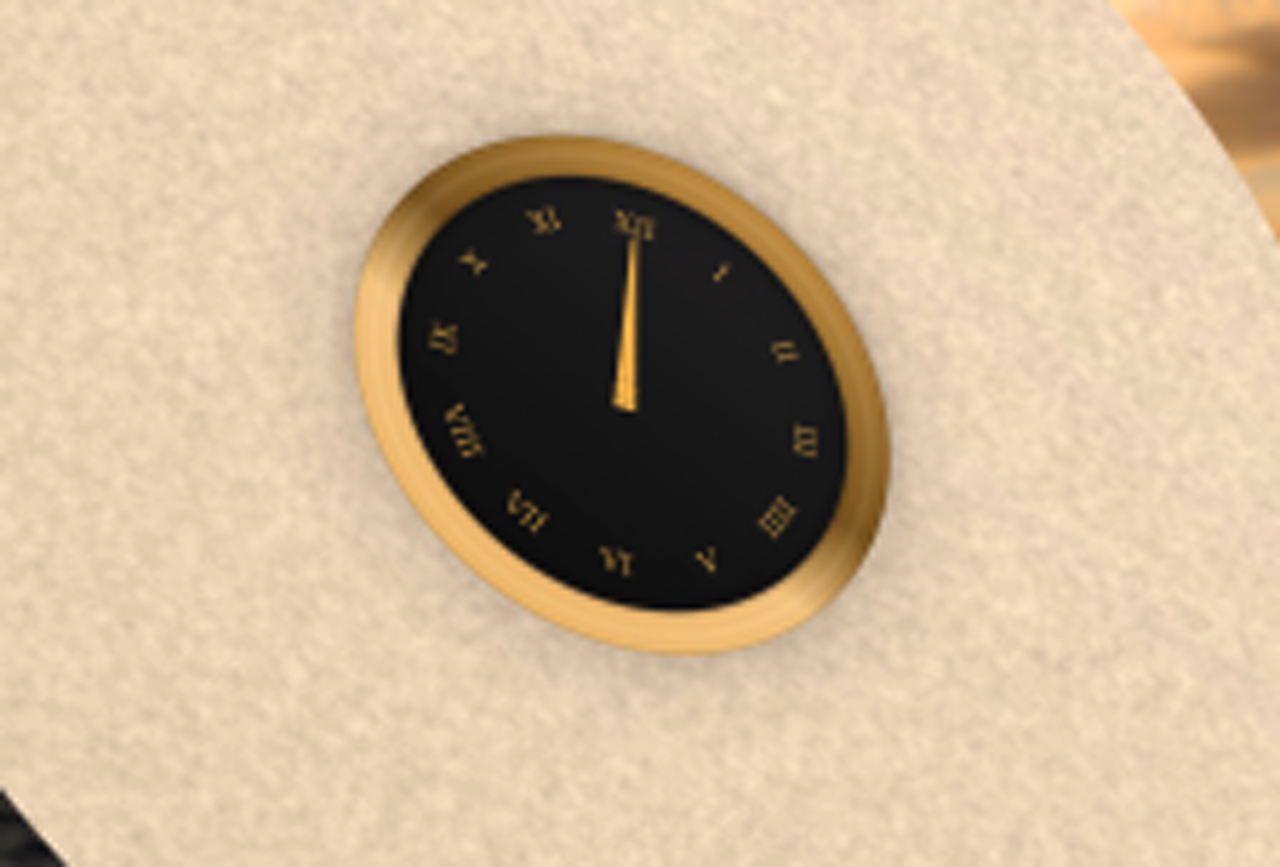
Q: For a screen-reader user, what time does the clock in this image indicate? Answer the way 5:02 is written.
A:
12:00
